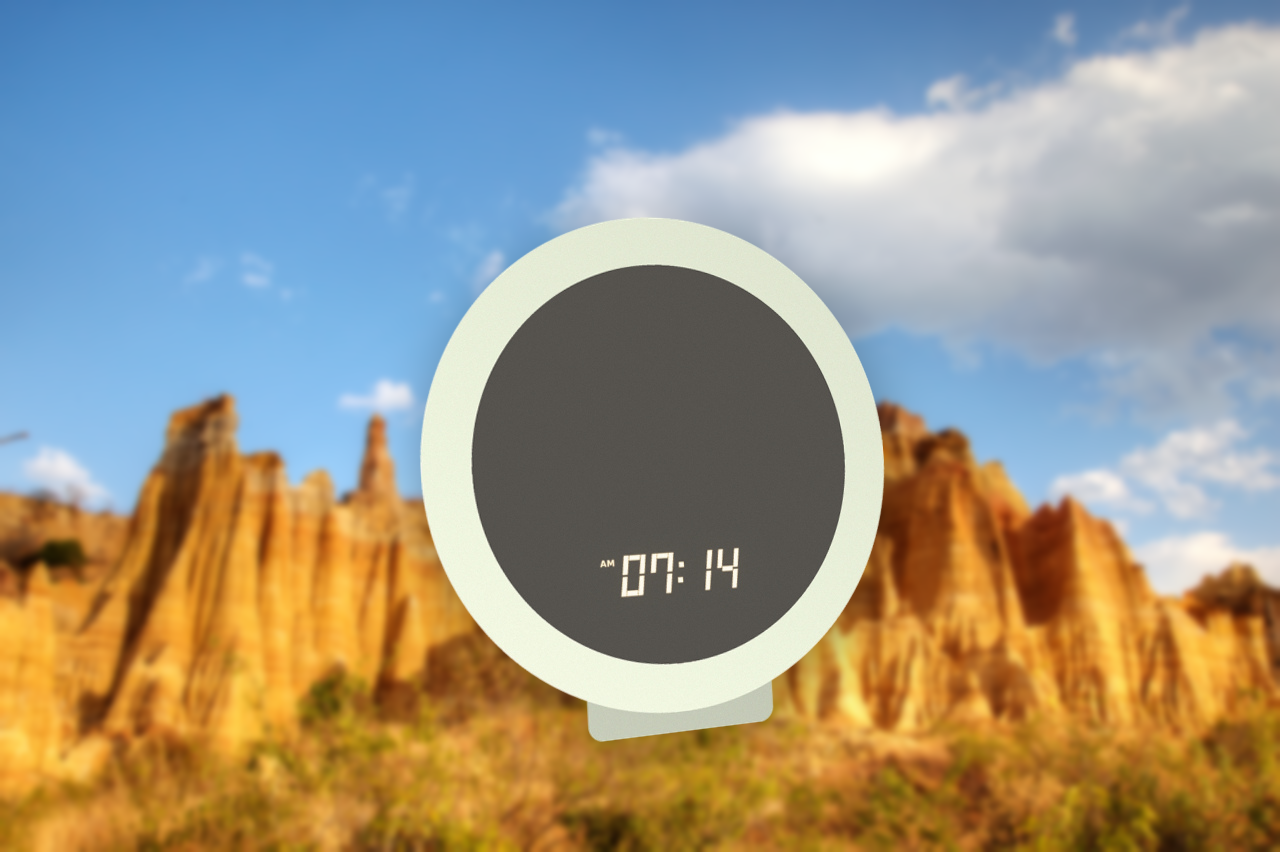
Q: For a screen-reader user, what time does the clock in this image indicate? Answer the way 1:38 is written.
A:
7:14
